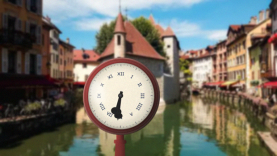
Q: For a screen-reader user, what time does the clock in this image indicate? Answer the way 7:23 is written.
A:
6:31
